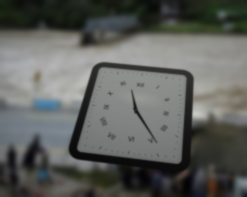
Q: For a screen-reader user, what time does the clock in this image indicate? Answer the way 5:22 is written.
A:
11:24
